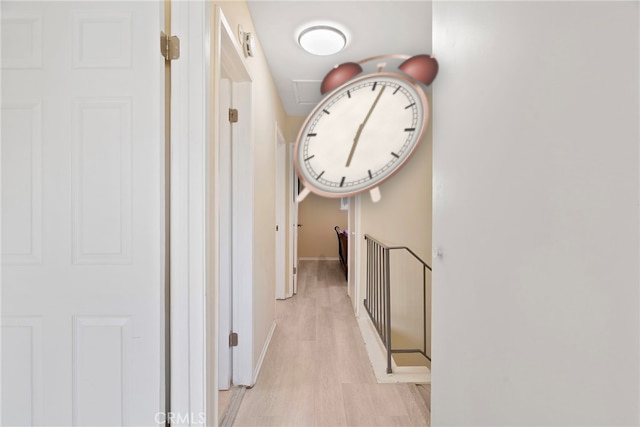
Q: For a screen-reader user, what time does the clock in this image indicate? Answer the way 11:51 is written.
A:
6:02
